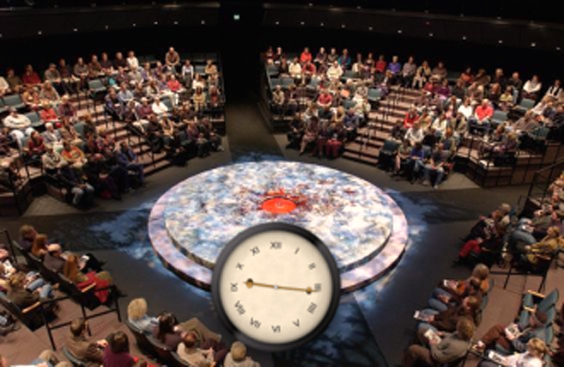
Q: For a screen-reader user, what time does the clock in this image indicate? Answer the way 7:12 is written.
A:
9:16
